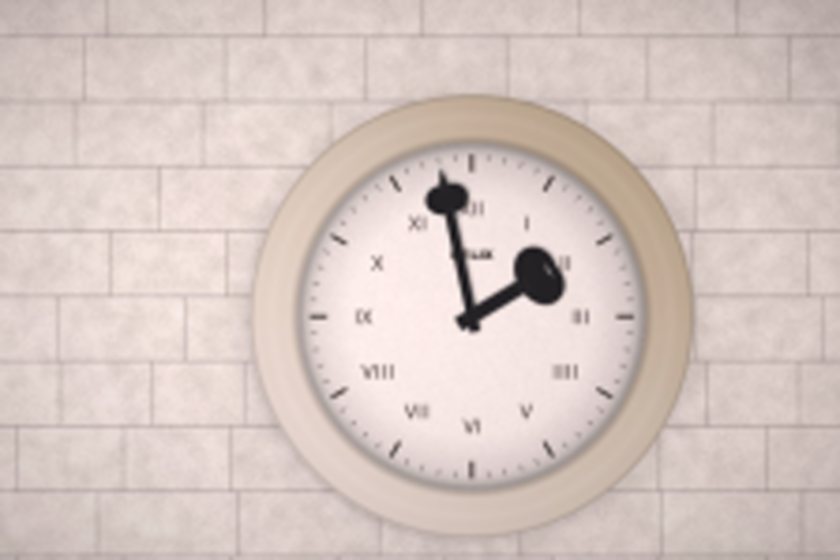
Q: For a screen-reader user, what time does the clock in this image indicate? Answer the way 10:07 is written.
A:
1:58
